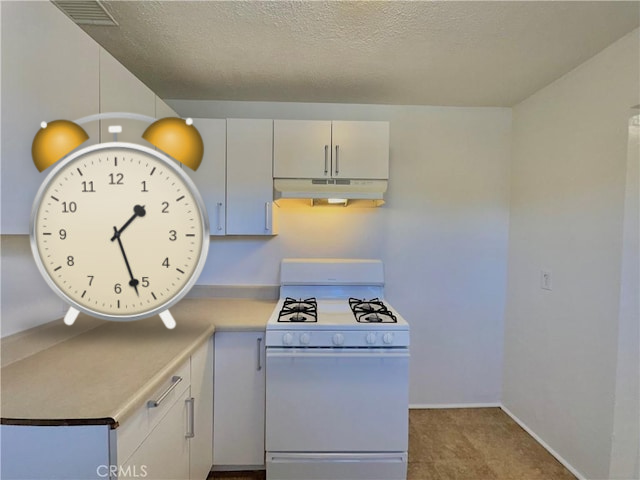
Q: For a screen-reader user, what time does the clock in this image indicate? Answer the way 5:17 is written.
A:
1:27
